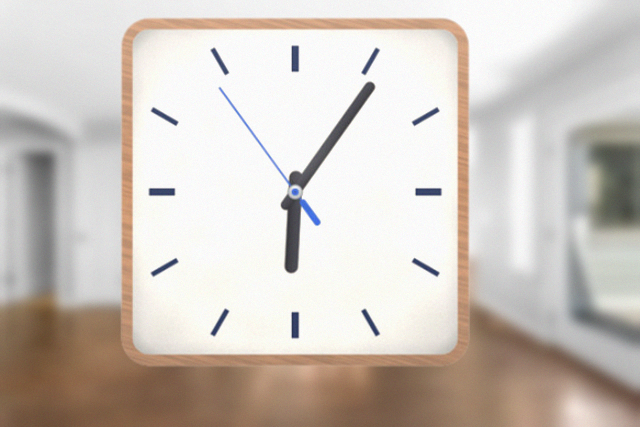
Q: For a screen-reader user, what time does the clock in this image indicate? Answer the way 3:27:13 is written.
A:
6:05:54
